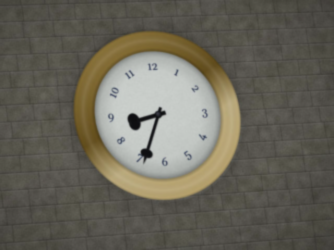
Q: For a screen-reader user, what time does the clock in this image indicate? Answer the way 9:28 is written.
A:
8:34
